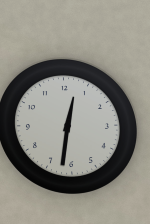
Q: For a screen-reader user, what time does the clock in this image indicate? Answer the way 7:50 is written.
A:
12:32
